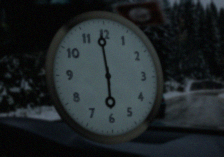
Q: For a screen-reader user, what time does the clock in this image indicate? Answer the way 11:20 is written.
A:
5:59
